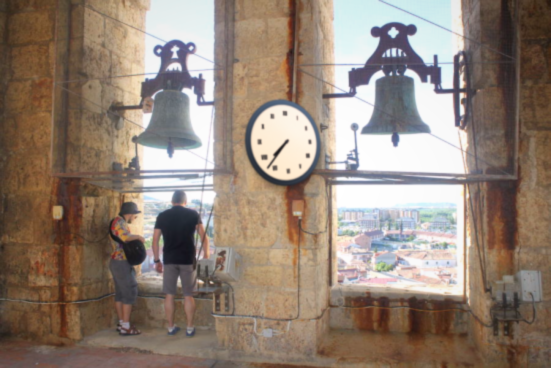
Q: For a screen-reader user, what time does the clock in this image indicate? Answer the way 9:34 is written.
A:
7:37
